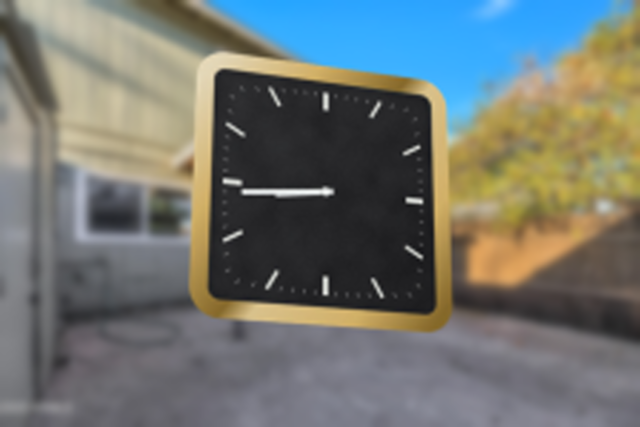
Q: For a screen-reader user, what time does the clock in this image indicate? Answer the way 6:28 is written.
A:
8:44
